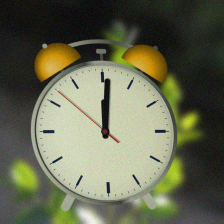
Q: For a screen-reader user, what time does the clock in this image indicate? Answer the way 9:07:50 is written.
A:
12:00:52
